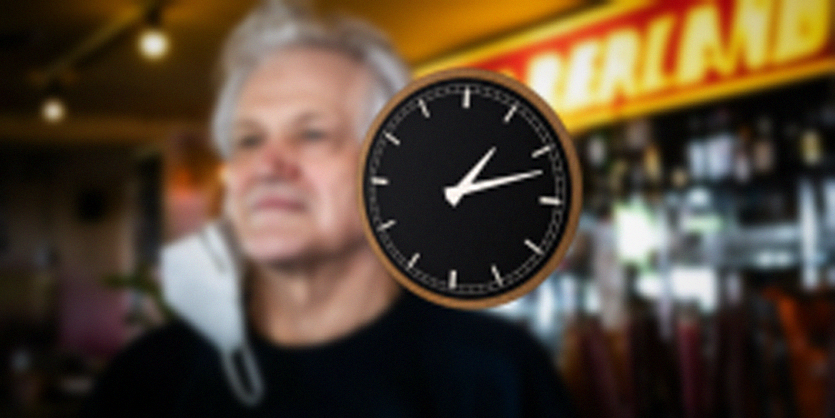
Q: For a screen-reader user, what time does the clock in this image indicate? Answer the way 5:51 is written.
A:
1:12
